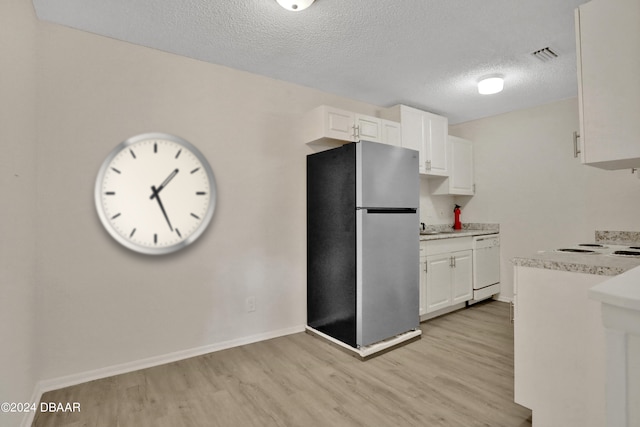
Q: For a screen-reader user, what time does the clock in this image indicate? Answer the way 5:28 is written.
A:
1:26
